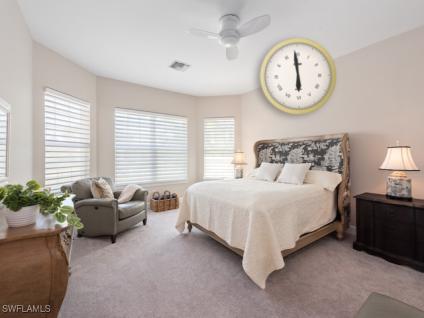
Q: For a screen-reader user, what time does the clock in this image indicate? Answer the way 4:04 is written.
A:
5:59
